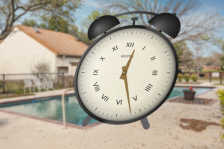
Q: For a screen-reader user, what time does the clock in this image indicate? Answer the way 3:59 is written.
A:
12:27
